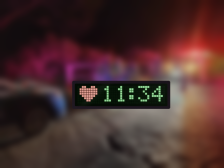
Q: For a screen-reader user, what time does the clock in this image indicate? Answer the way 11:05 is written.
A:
11:34
